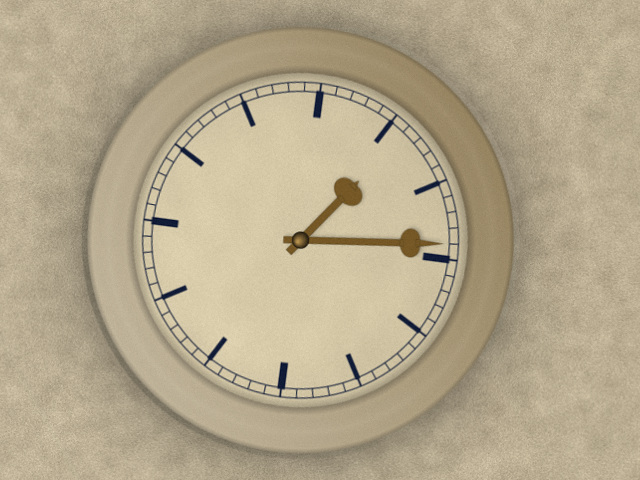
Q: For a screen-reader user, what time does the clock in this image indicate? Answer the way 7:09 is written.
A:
1:14
